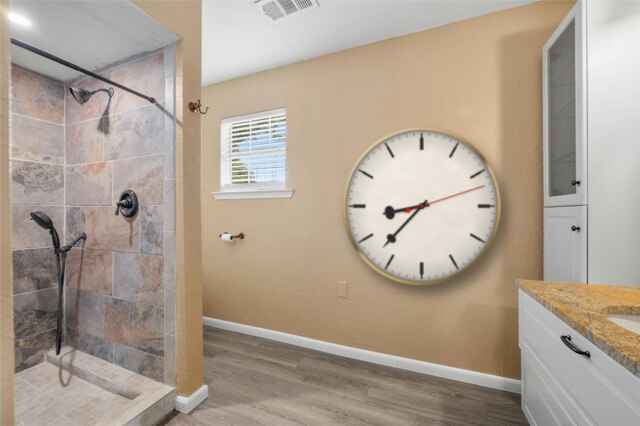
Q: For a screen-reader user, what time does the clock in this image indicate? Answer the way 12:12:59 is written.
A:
8:37:12
